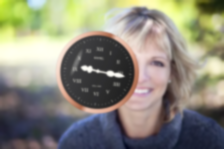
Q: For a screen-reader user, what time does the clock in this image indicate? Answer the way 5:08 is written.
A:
9:16
